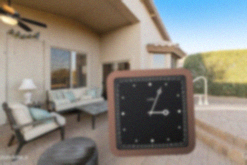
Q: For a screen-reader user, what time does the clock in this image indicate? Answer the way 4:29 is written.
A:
3:04
